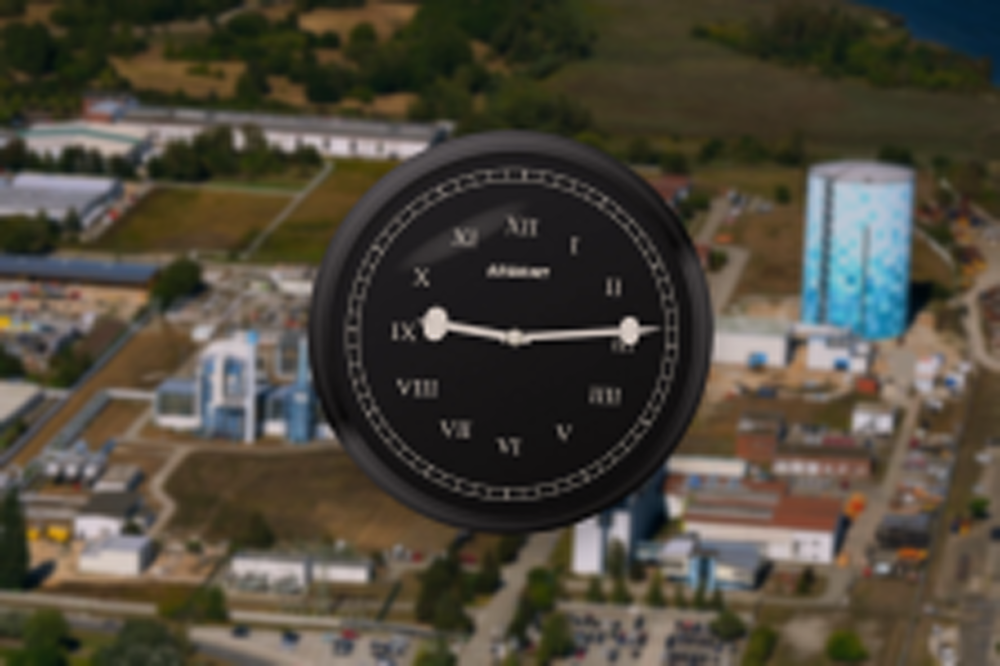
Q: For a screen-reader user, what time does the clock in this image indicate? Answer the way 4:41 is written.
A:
9:14
